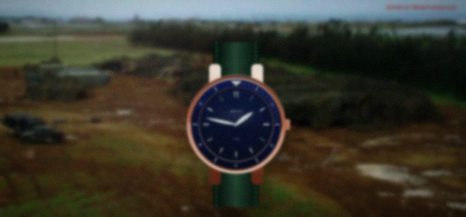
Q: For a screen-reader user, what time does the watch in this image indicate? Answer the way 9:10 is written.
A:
1:47
